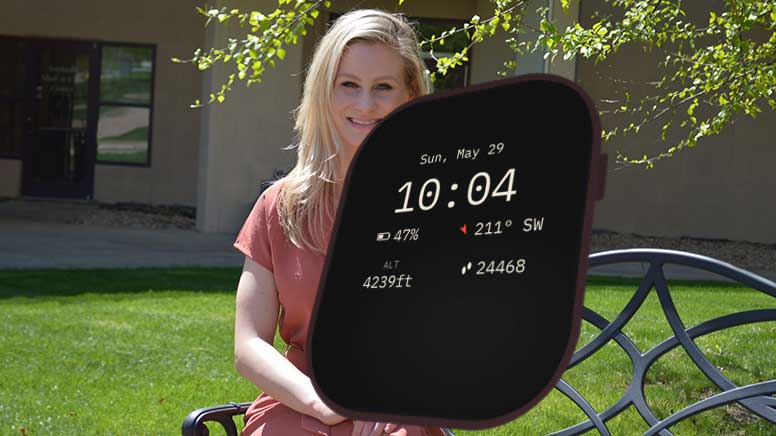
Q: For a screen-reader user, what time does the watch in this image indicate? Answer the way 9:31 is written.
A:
10:04
